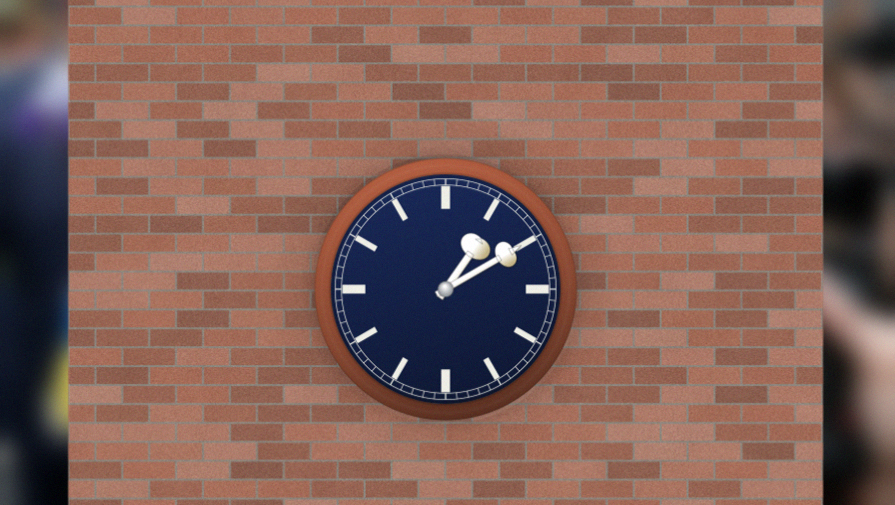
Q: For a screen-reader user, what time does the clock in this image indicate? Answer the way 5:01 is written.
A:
1:10
